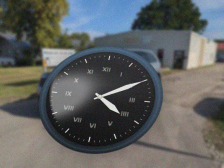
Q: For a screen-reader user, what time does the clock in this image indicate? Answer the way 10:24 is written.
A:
4:10
